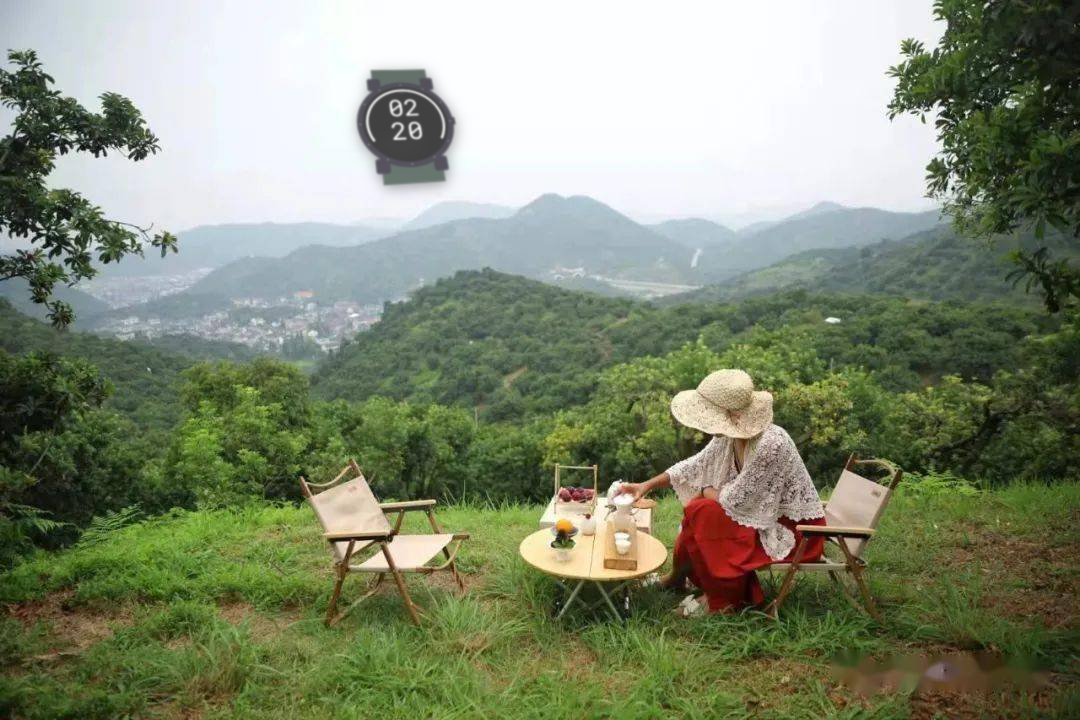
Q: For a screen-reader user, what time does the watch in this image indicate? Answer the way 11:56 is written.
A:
2:20
